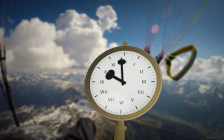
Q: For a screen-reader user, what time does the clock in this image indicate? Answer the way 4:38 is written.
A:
9:59
